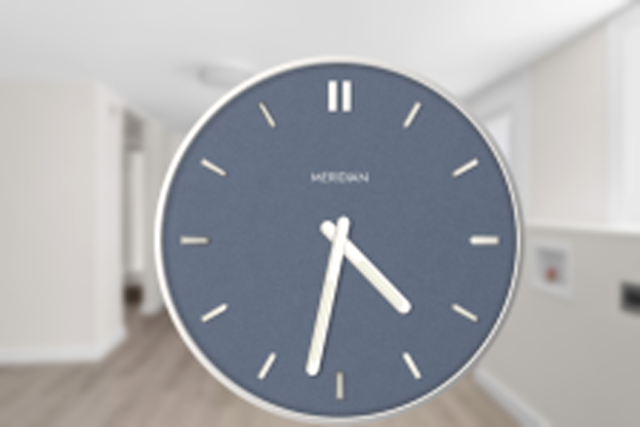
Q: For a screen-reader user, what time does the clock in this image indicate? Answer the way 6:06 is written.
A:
4:32
